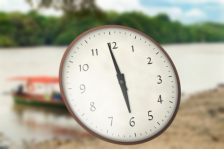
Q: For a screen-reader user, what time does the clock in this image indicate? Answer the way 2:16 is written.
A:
5:59
